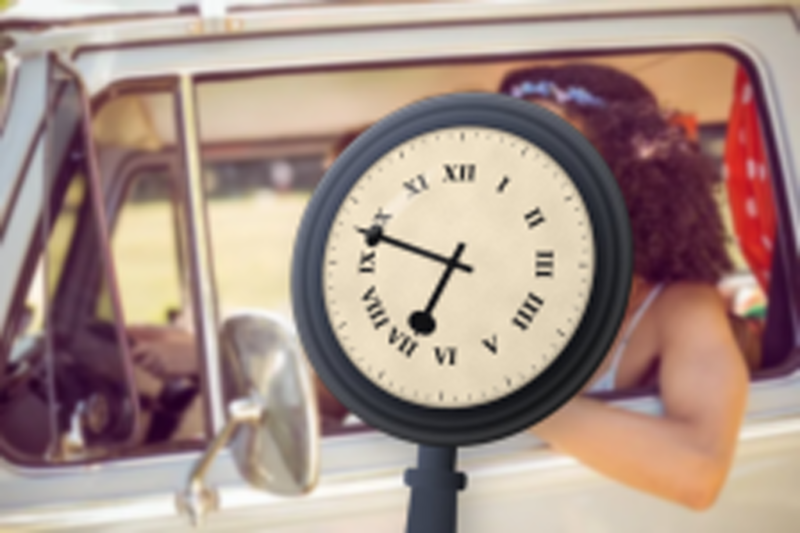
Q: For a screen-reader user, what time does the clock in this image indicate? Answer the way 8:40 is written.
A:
6:48
